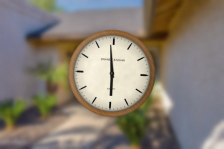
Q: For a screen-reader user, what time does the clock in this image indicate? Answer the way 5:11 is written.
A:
5:59
